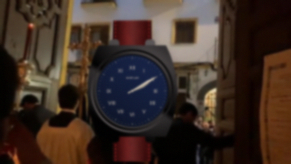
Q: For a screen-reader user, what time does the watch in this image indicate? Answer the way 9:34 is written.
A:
2:10
